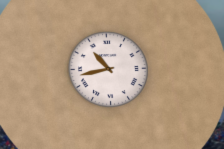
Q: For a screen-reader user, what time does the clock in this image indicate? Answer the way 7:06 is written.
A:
10:43
